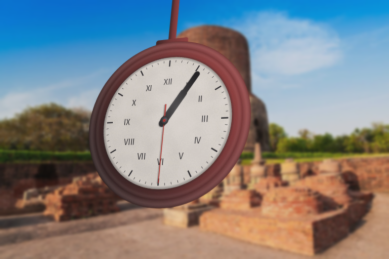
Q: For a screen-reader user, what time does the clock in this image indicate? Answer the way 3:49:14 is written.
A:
1:05:30
